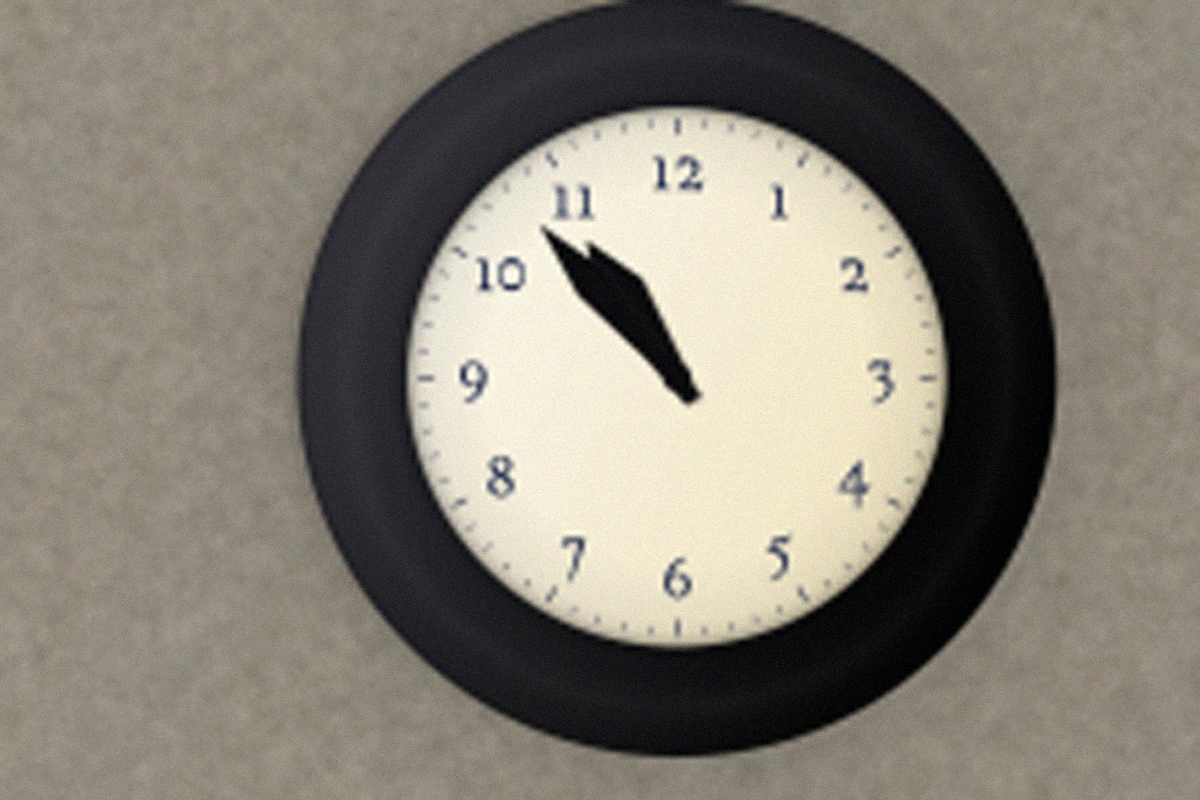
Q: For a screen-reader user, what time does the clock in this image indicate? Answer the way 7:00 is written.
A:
10:53
